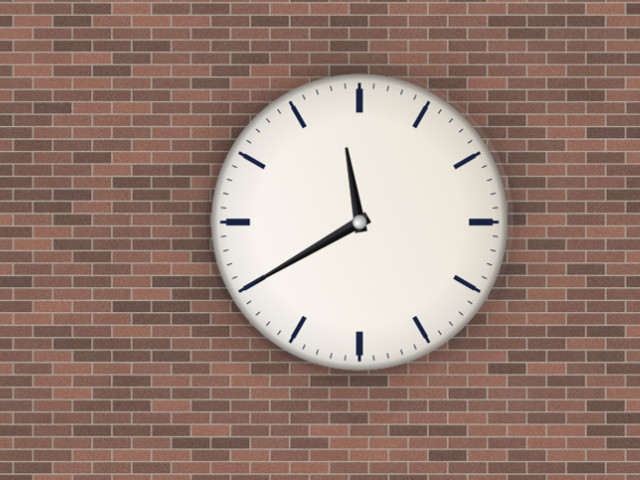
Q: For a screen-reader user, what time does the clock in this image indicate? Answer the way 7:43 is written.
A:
11:40
